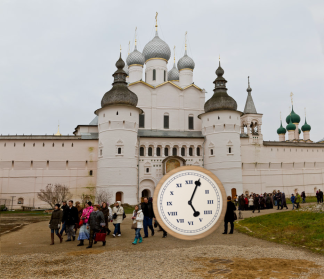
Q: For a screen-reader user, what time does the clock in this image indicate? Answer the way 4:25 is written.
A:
5:04
